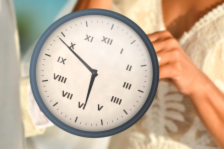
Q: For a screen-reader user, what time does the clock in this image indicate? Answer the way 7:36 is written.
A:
5:49
